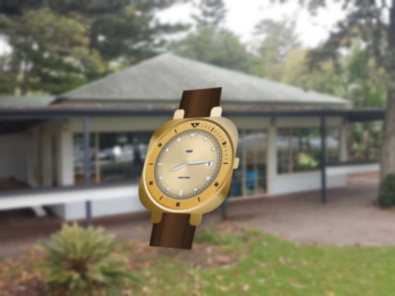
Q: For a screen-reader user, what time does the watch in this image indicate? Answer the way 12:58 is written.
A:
8:14
